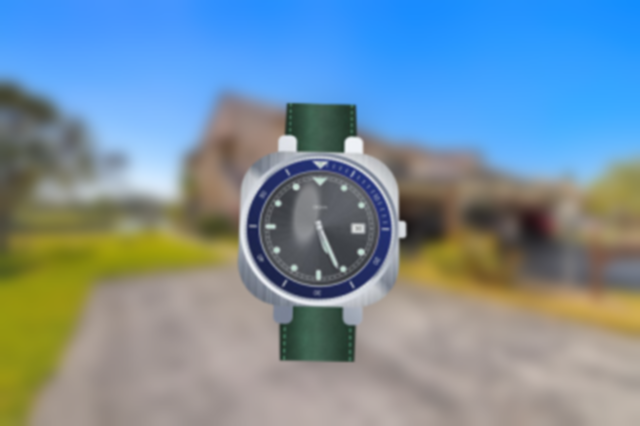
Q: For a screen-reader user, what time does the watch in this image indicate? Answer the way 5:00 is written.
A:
5:26
